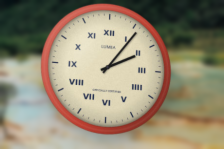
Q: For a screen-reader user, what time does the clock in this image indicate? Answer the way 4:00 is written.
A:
2:06
